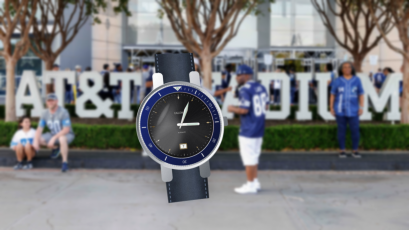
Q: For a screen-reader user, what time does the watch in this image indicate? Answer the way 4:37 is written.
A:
3:04
